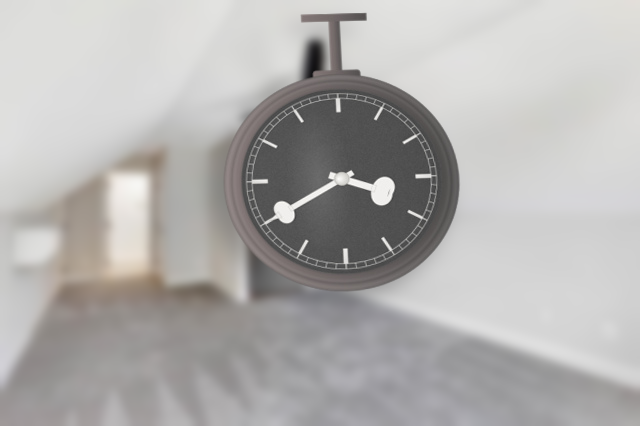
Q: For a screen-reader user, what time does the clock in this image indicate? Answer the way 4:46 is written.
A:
3:40
